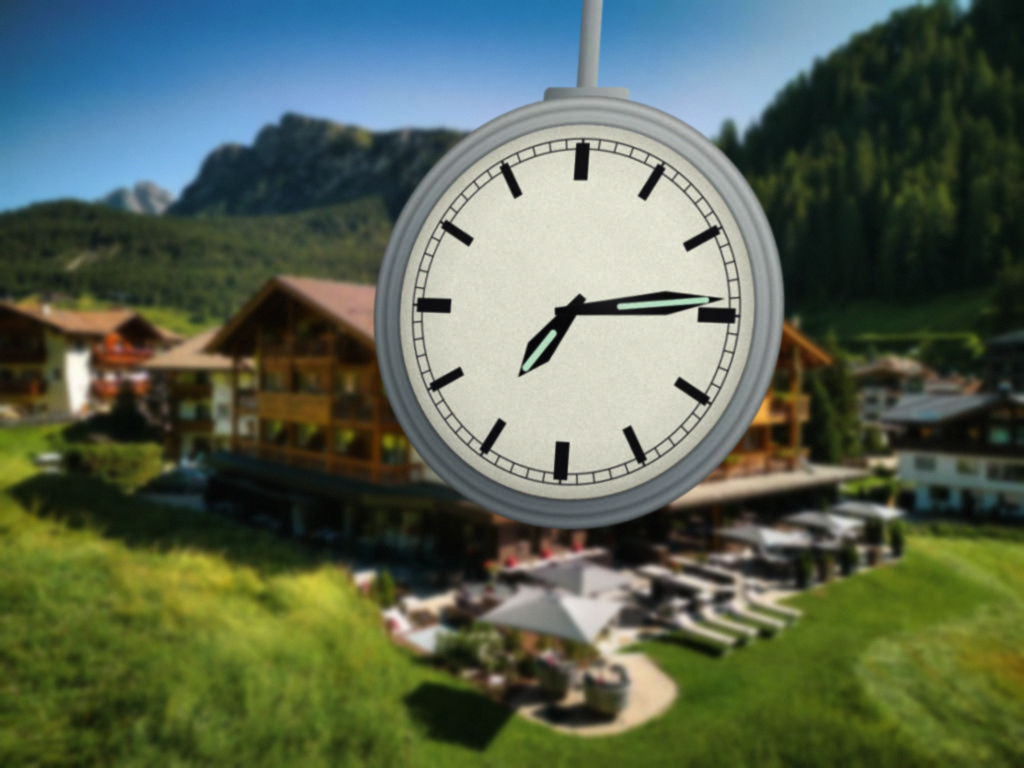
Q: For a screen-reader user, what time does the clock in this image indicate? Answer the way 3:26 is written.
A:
7:14
